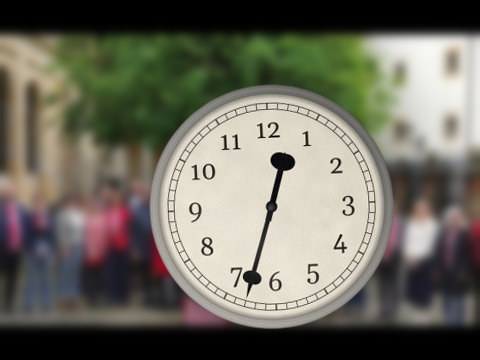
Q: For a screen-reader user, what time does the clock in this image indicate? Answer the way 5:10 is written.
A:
12:33
